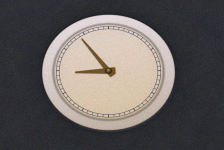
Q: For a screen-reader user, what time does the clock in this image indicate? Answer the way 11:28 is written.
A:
8:54
